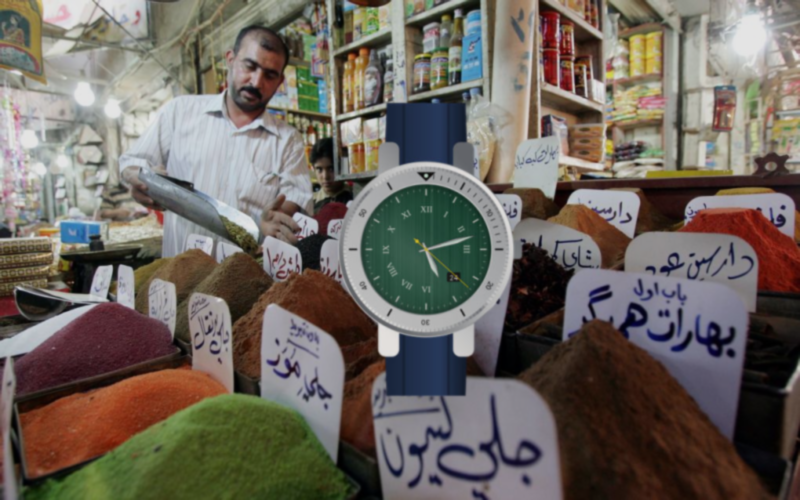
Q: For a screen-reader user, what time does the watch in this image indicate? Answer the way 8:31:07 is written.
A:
5:12:22
